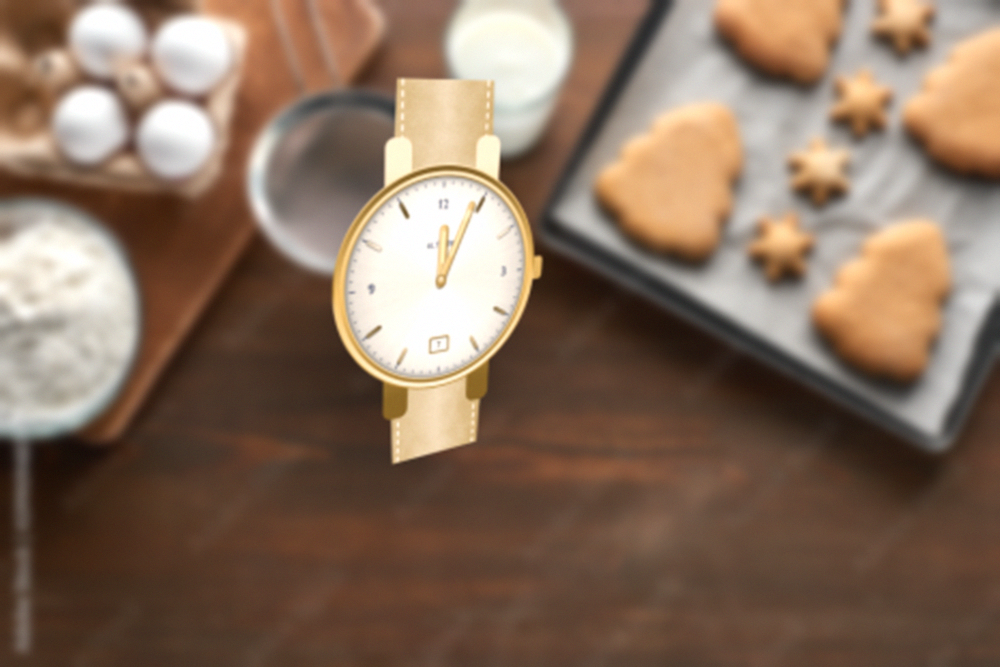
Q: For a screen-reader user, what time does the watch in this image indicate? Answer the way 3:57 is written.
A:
12:04
